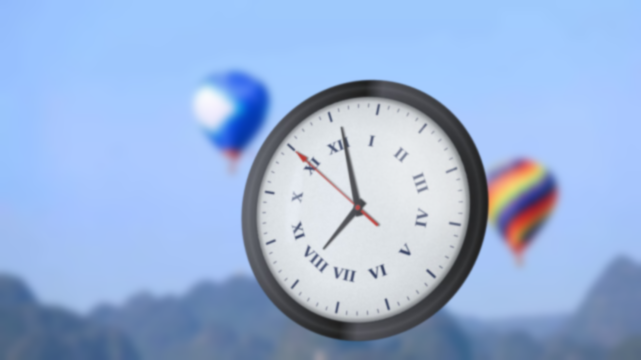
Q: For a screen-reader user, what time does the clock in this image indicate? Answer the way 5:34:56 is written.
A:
8:00:55
